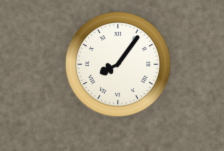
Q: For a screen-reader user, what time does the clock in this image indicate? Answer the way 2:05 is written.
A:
8:06
